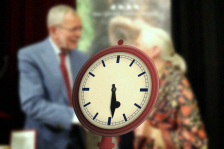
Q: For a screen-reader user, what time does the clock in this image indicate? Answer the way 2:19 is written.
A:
5:29
